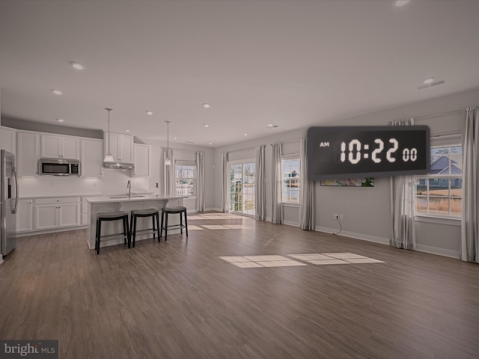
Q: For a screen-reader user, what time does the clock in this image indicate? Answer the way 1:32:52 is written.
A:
10:22:00
